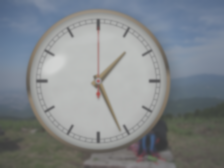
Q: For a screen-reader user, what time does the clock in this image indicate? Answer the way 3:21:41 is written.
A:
1:26:00
